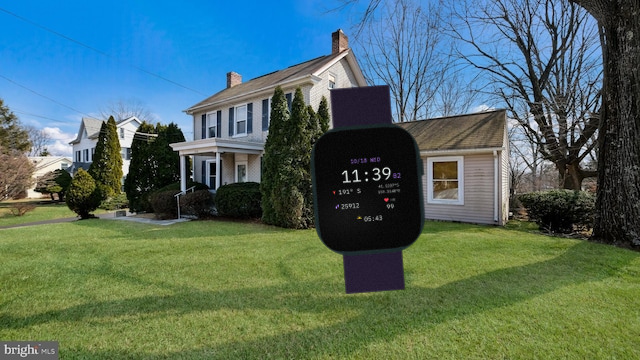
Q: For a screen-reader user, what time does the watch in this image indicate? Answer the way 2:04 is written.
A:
11:39
